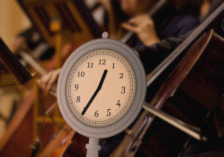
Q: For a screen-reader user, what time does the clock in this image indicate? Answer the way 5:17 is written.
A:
12:35
